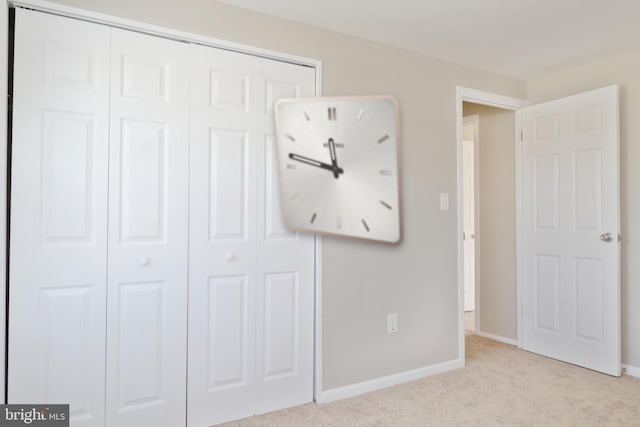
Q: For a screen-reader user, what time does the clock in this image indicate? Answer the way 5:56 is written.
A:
11:47
